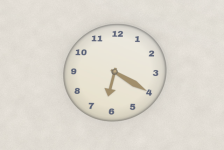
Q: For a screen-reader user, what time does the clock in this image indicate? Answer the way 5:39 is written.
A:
6:20
